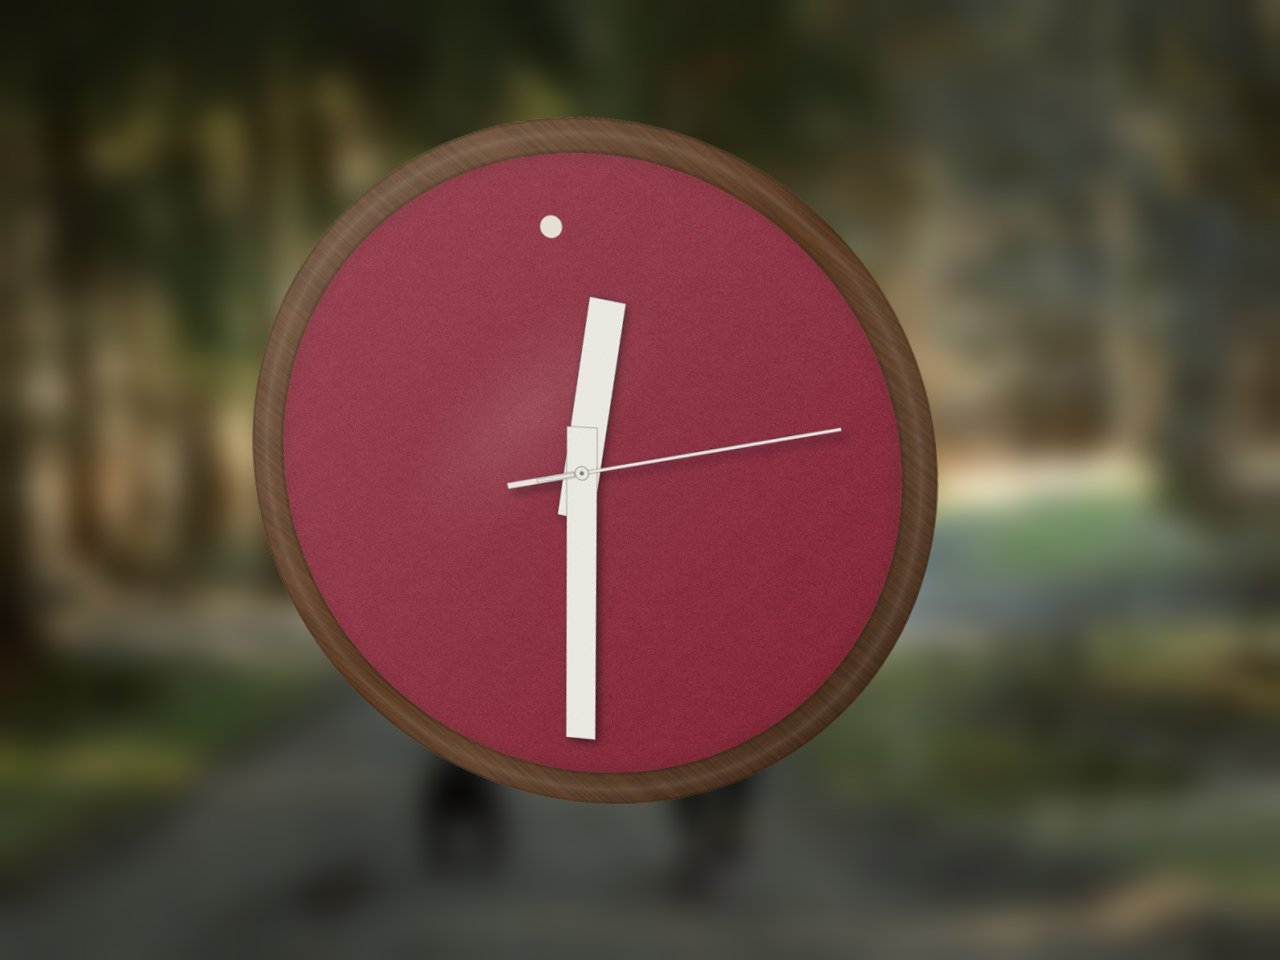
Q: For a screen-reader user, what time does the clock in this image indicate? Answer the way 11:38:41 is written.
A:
12:31:14
